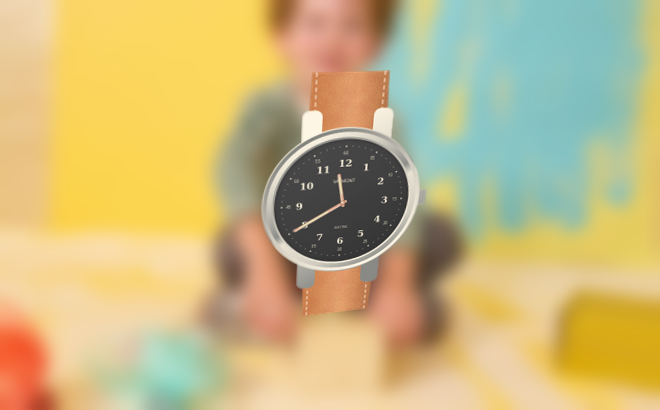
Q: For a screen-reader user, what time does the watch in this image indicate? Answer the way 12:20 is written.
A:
11:40
